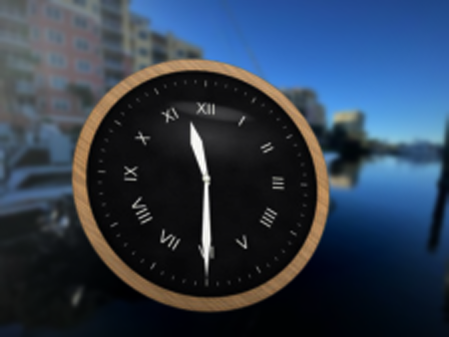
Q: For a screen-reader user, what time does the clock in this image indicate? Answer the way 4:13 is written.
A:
11:30
